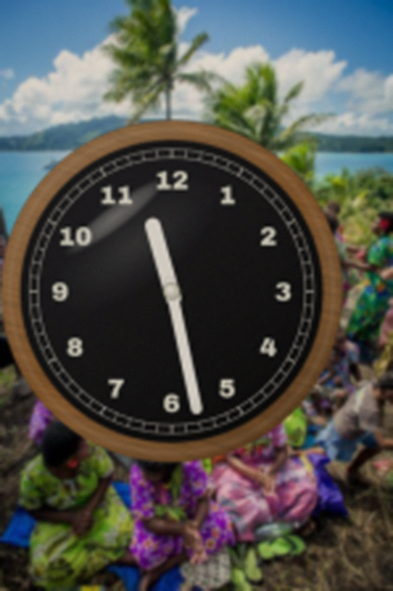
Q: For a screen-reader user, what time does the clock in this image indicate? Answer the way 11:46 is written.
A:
11:28
